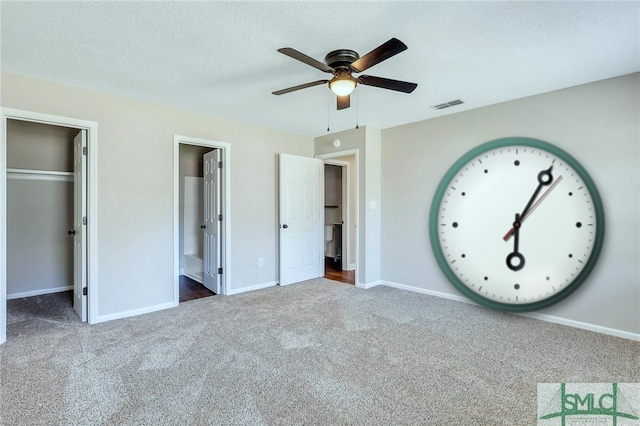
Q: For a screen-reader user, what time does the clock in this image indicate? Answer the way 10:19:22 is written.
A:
6:05:07
